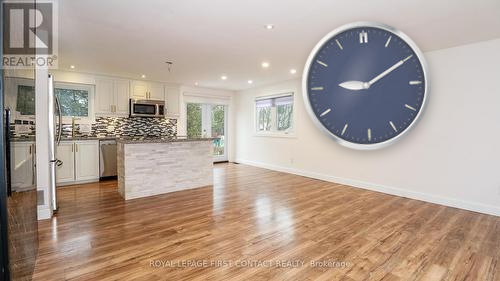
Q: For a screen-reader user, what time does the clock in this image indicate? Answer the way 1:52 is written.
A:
9:10
